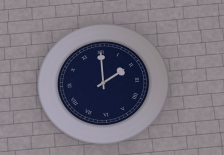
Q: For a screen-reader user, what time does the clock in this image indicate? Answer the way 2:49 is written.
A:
2:00
